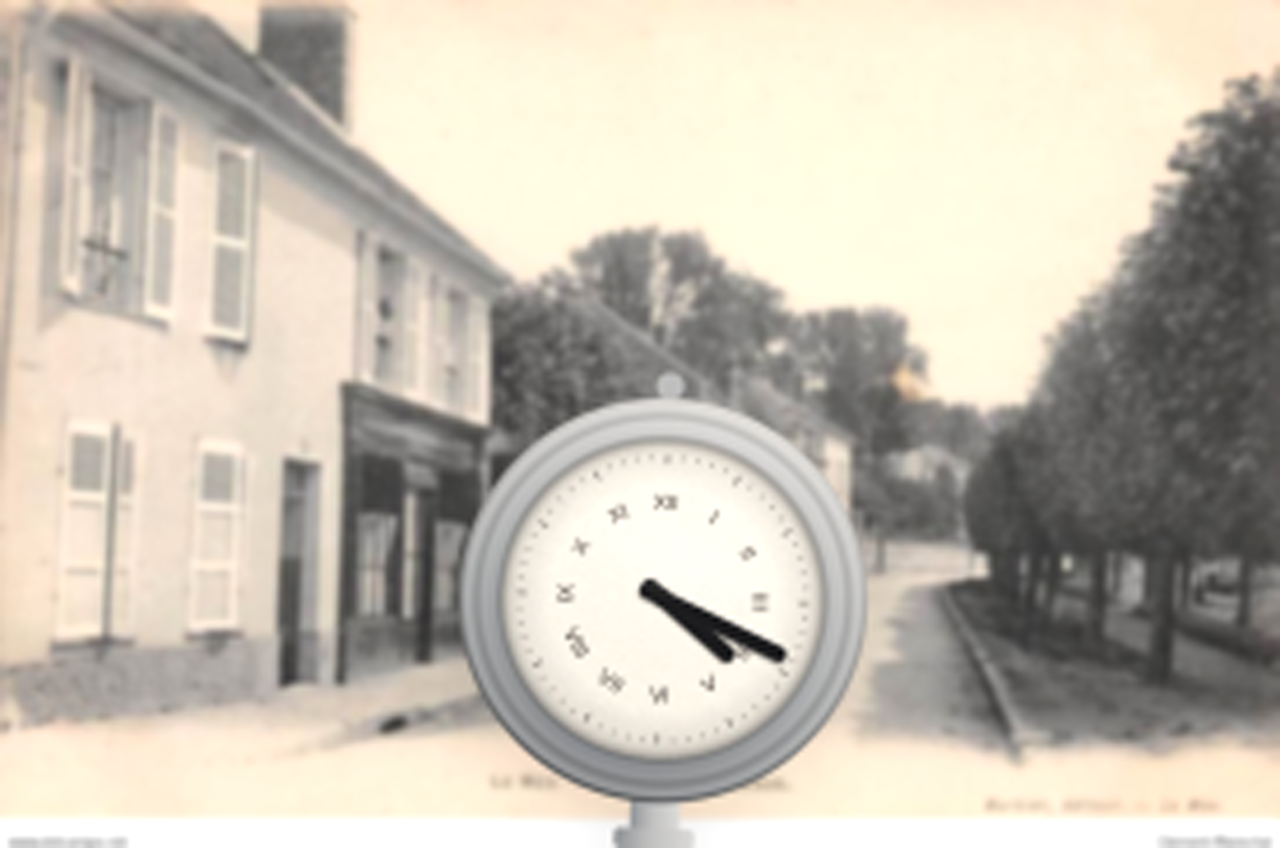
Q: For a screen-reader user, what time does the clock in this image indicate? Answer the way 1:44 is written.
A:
4:19
